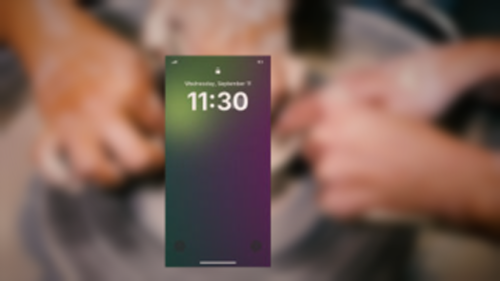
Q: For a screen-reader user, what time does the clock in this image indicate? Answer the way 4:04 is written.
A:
11:30
